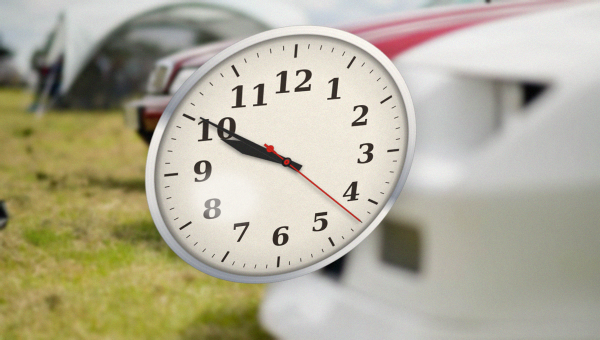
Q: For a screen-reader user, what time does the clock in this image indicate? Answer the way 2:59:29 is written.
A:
9:50:22
